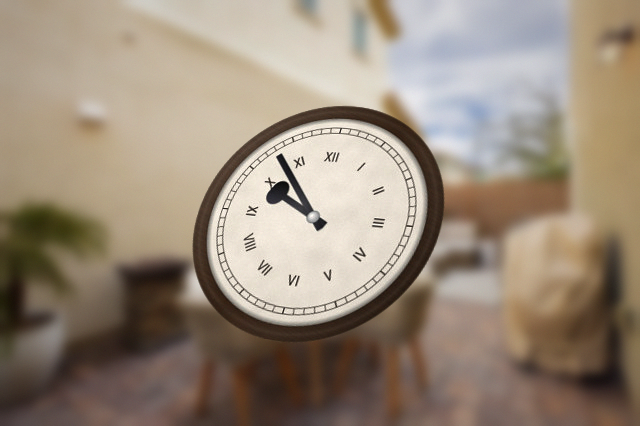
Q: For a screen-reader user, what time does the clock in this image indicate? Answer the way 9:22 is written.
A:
9:53
